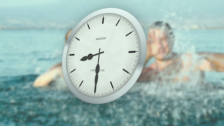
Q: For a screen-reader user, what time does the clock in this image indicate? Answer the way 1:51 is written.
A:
8:30
